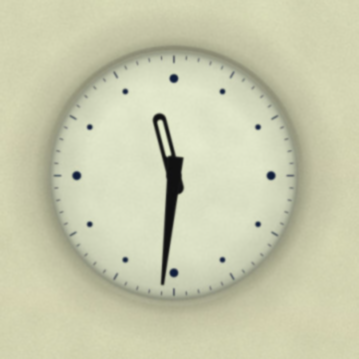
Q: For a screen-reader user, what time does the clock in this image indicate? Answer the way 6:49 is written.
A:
11:31
